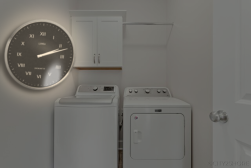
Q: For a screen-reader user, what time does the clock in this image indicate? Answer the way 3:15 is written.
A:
2:12
